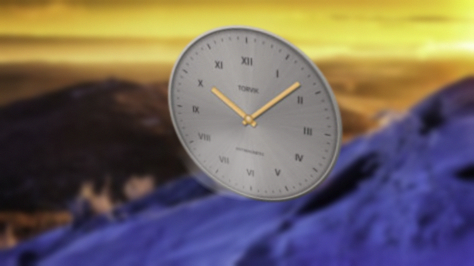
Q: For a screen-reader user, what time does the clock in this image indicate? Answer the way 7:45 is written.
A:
10:08
